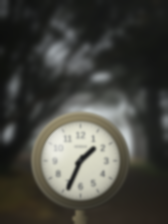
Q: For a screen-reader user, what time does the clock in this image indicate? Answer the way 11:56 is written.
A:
1:34
